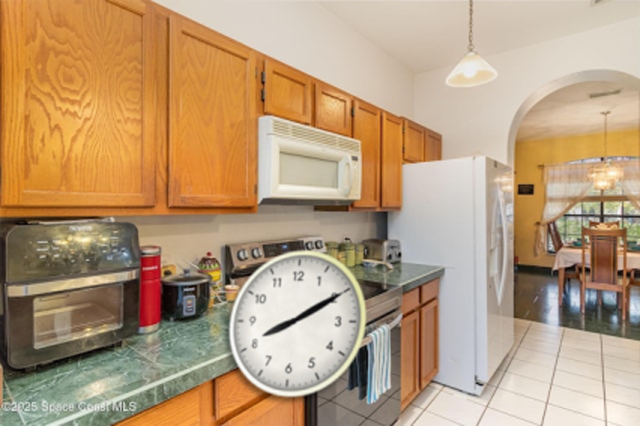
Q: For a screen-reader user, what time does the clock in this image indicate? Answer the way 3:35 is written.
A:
8:10
